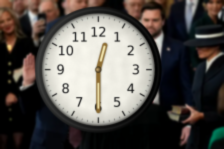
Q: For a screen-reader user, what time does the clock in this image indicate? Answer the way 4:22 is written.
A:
12:30
